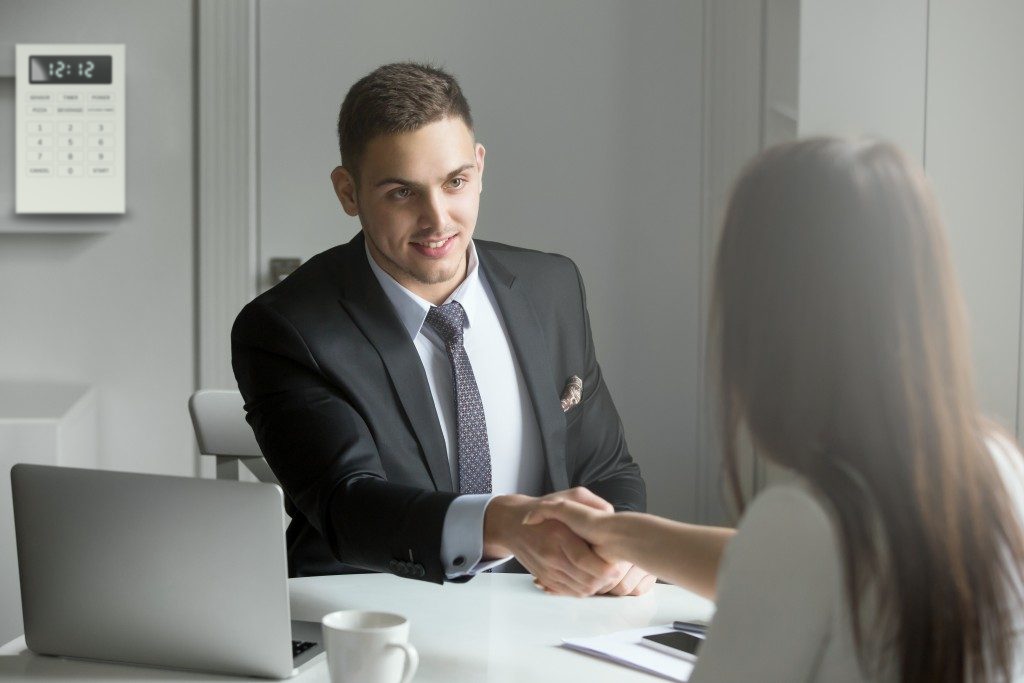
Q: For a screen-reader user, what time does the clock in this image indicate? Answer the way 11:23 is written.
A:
12:12
